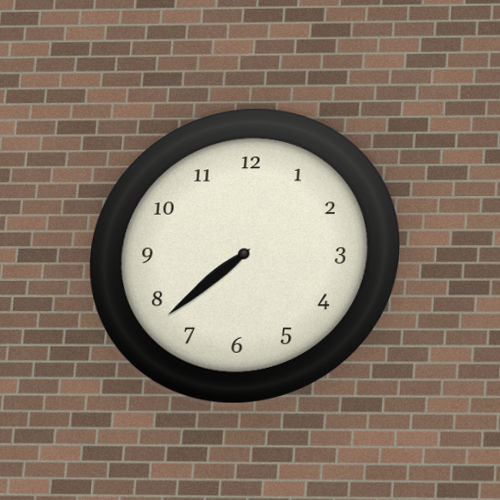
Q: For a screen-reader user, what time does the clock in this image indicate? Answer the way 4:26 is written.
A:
7:38
